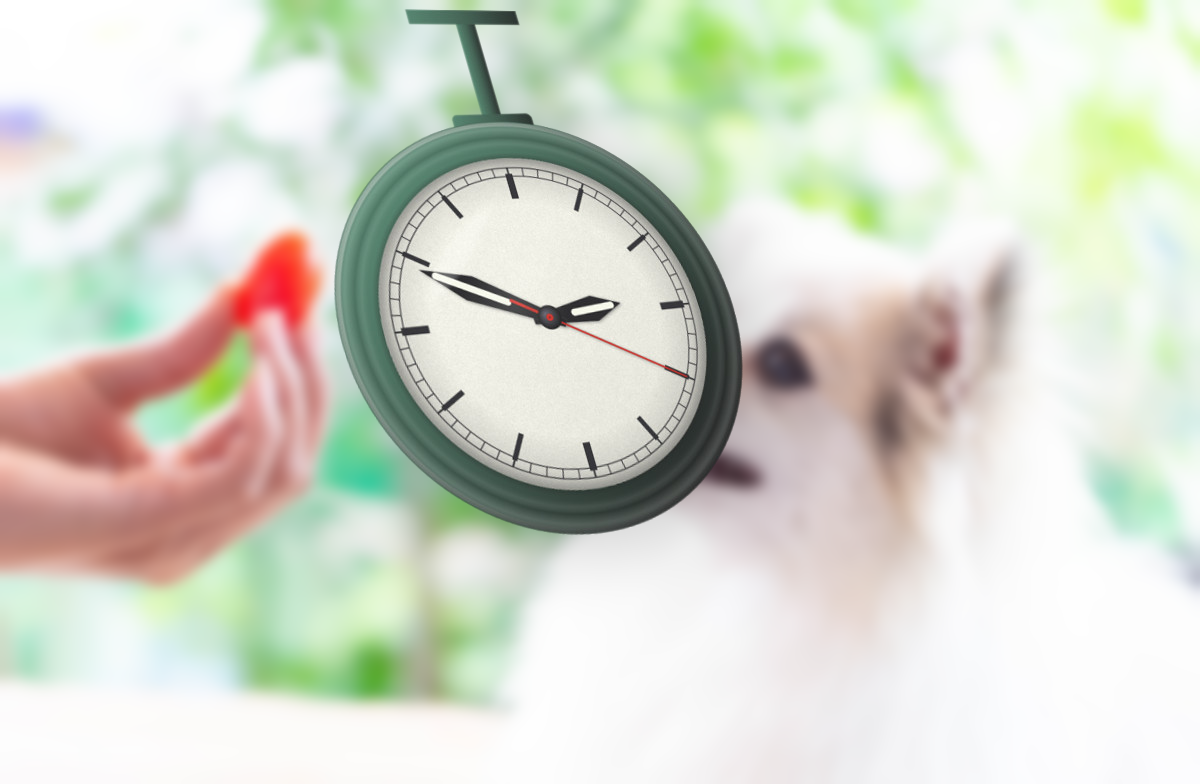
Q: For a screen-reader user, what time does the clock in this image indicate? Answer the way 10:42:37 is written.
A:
2:49:20
